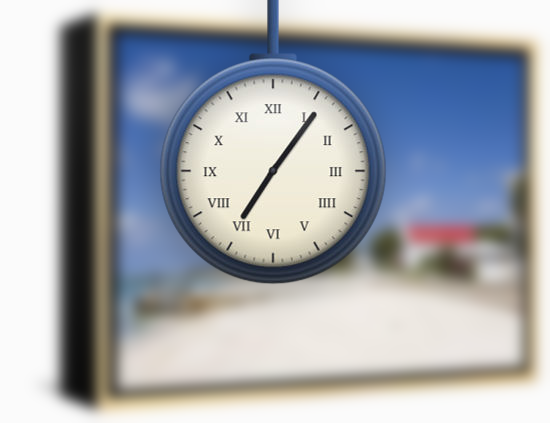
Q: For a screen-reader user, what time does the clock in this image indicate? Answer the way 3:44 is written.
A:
7:06
